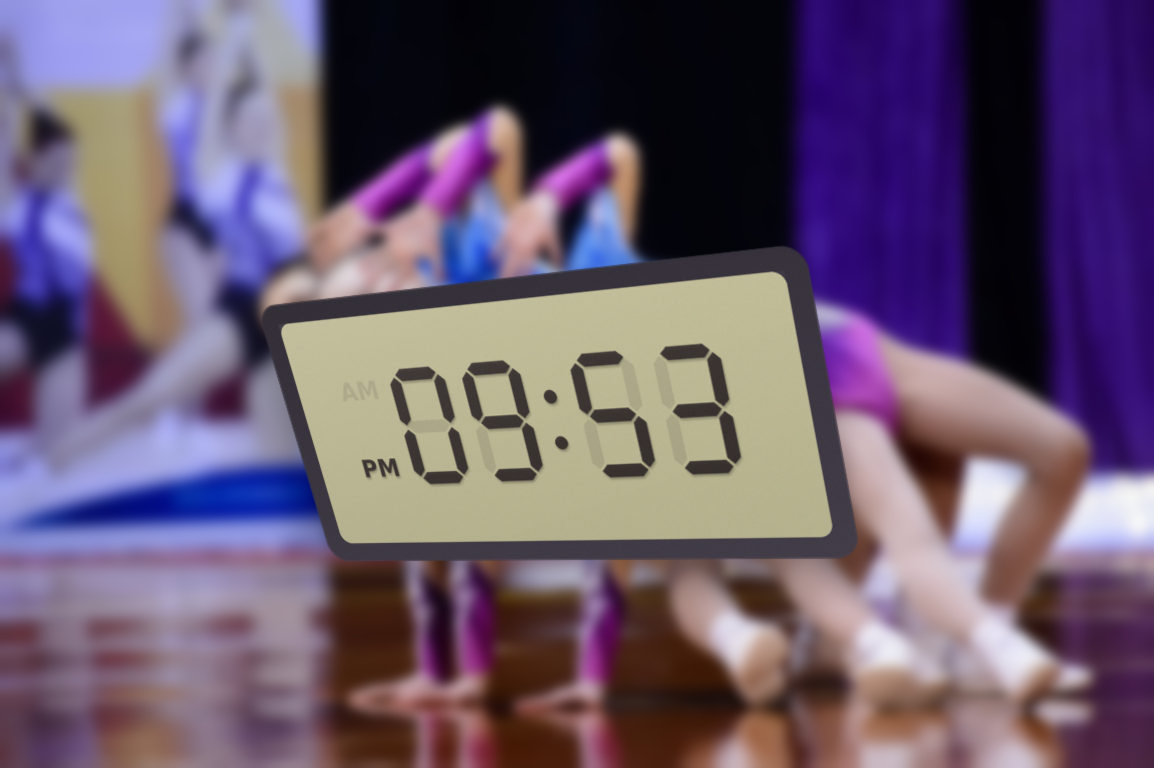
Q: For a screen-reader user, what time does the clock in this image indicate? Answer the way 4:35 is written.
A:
9:53
